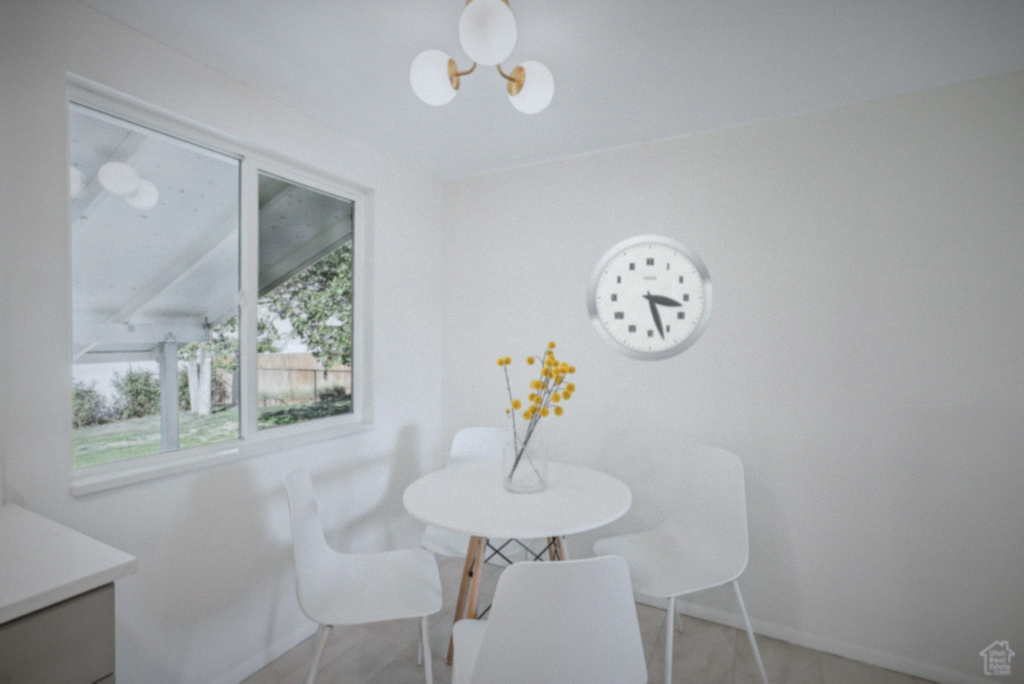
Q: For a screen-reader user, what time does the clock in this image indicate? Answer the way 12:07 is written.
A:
3:27
